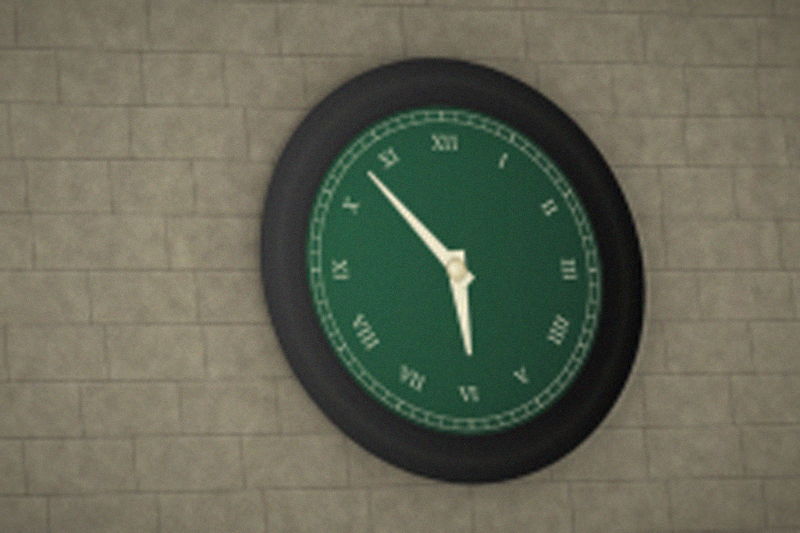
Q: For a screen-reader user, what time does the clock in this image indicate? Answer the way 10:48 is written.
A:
5:53
